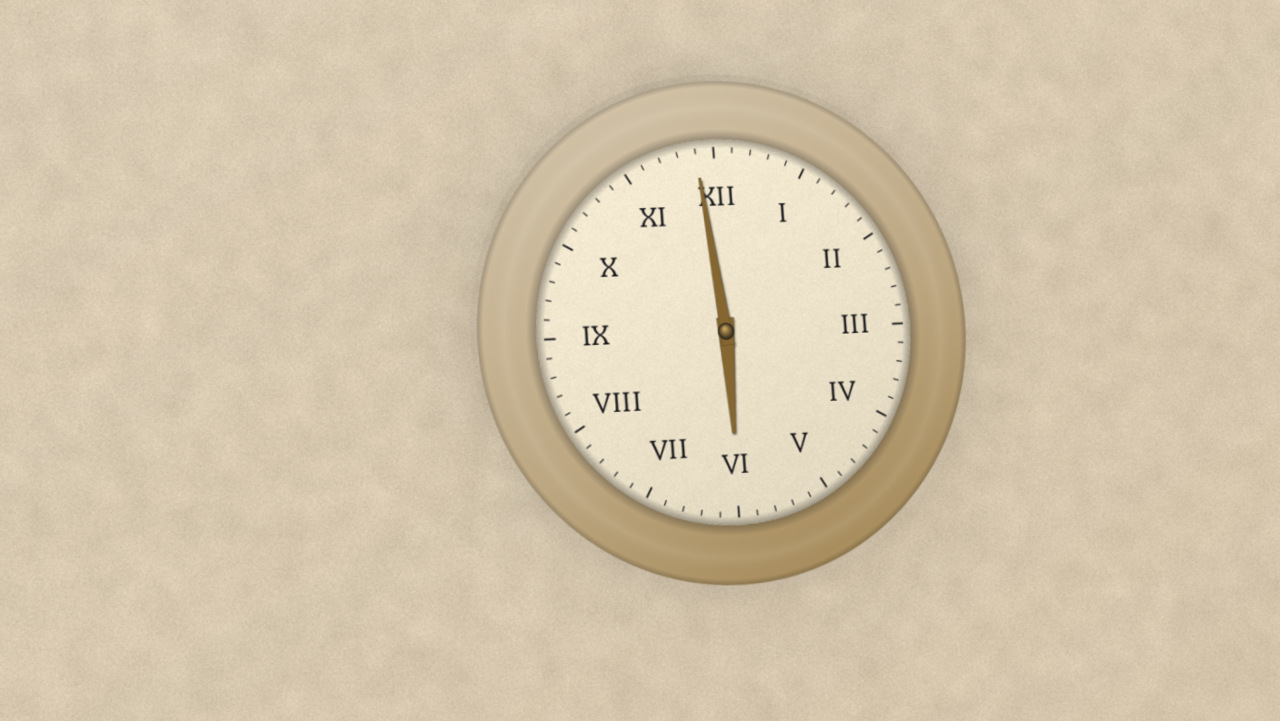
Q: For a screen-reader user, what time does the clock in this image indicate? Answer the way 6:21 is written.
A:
5:59
